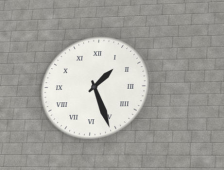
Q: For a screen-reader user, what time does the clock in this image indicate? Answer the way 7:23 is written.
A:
1:26
